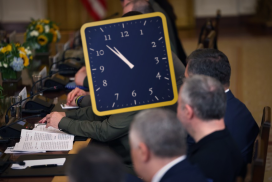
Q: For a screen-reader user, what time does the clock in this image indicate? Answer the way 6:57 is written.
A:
10:53
